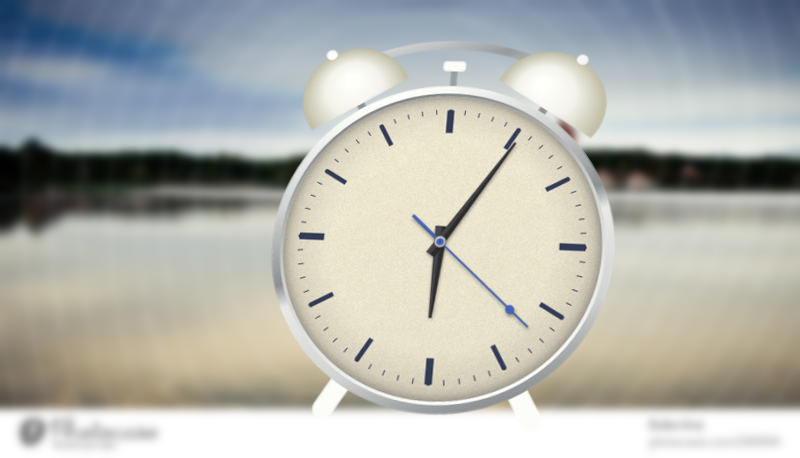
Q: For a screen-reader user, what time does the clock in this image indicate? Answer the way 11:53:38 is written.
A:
6:05:22
